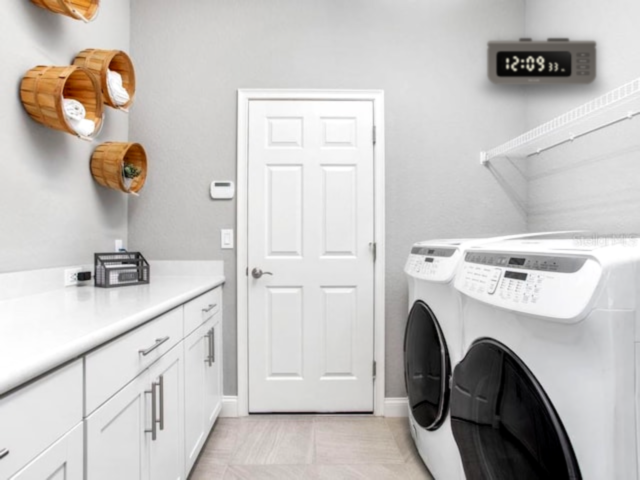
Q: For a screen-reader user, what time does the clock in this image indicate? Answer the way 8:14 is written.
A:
12:09
